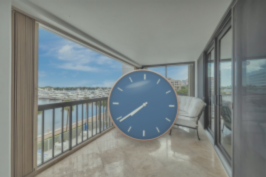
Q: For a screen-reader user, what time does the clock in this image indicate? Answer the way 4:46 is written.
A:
7:39
